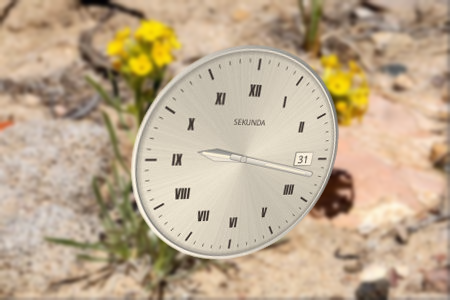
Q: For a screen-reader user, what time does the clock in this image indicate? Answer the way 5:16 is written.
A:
9:17
